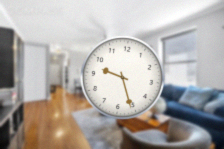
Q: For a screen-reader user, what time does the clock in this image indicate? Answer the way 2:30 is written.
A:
9:26
